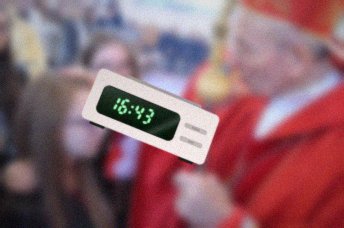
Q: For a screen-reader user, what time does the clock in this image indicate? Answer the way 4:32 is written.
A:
16:43
